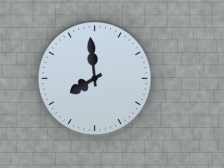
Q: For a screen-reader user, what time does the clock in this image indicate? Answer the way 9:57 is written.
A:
7:59
